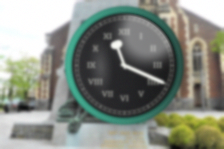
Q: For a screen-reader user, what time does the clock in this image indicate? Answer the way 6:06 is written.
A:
11:19
